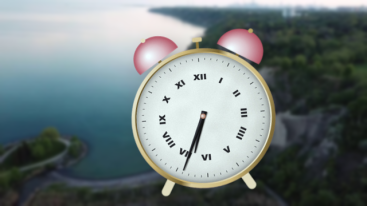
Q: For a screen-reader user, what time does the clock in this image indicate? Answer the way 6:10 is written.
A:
6:34
